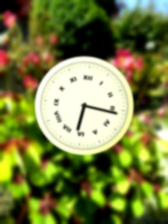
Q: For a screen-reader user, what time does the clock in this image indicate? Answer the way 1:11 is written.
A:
6:16
